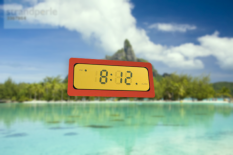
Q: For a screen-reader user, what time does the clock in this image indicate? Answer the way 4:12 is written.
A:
8:12
